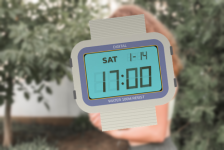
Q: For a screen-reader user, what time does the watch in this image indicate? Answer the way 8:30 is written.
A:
17:00
